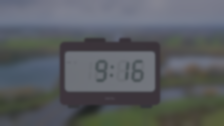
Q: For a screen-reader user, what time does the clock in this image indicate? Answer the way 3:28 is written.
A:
9:16
